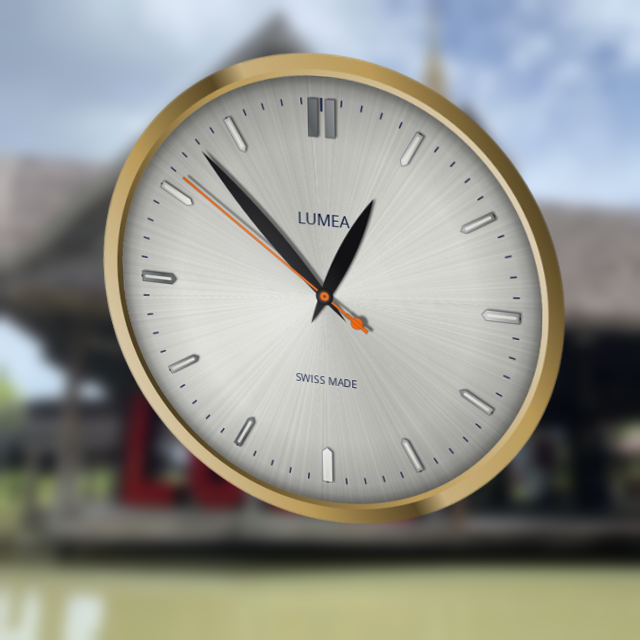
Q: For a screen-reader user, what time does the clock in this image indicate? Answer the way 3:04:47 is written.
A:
12:52:51
